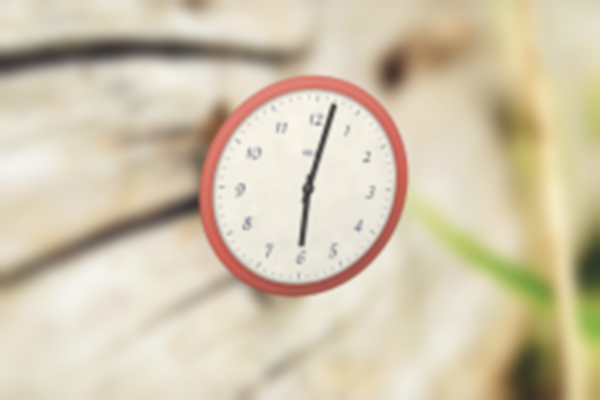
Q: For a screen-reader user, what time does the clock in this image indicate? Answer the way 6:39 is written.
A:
6:02
